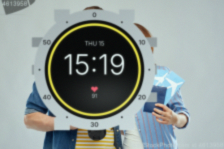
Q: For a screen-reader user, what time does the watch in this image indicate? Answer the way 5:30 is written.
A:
15:19
